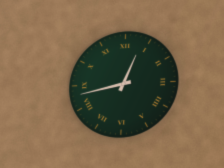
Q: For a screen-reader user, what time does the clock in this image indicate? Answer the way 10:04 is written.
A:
12:43
